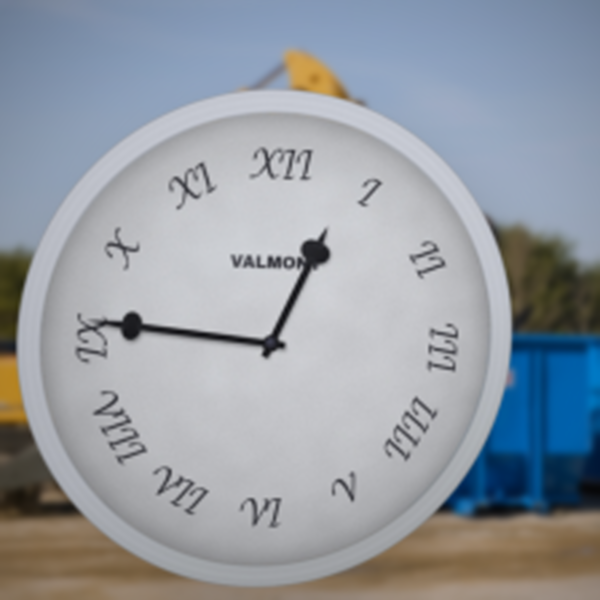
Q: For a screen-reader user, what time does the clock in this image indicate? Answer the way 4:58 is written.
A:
12:46
